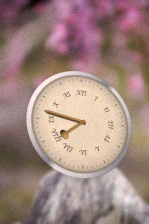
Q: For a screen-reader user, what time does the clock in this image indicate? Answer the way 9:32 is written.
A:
7:47
